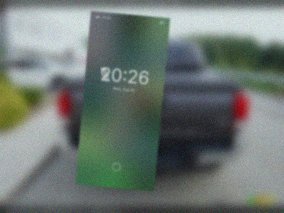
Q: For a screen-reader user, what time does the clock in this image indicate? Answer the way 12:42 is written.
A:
20:26
